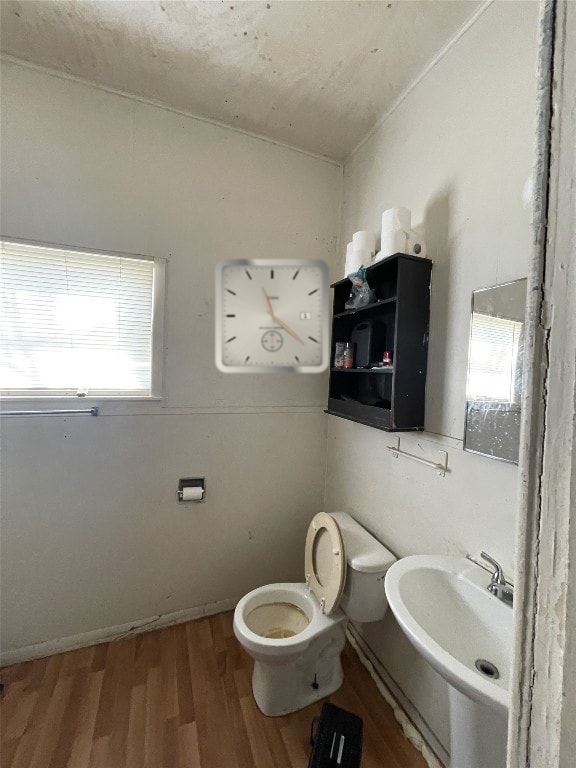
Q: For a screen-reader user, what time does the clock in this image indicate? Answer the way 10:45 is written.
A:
11:22
